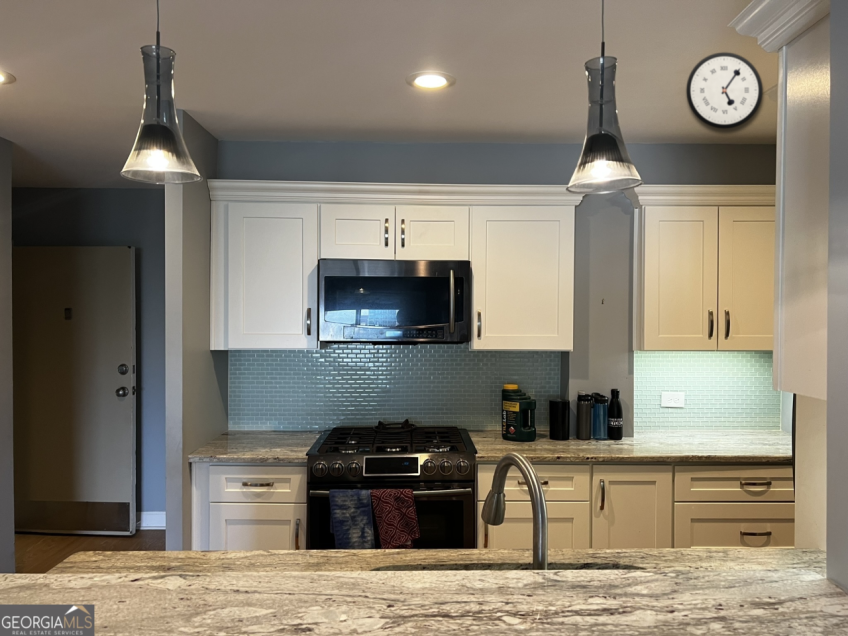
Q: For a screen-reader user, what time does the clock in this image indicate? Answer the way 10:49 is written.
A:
5:06
